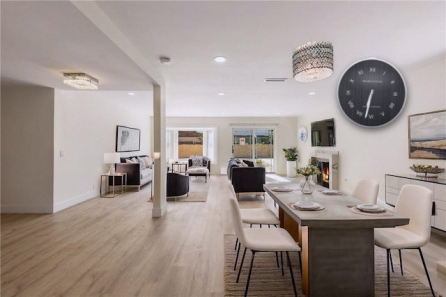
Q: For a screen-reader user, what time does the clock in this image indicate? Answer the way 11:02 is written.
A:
6:32
